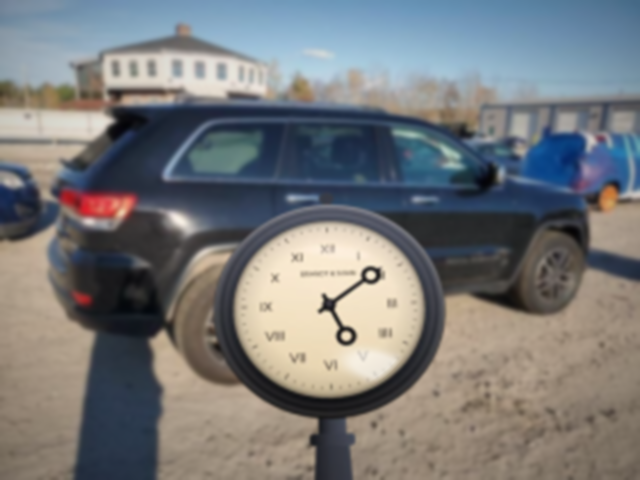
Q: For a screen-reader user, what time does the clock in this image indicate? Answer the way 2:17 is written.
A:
5:09
